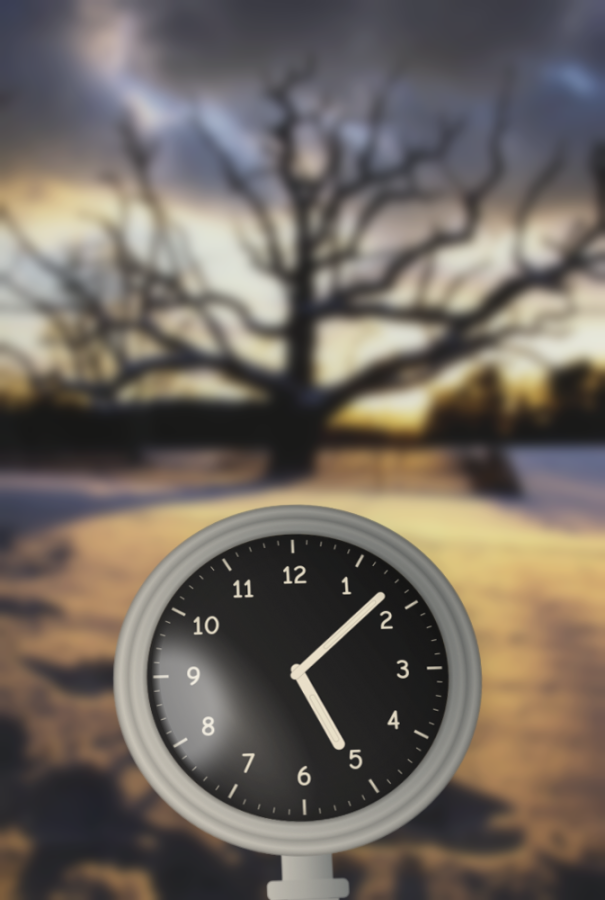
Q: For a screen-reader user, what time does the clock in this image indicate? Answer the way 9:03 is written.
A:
5:08
